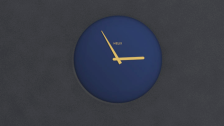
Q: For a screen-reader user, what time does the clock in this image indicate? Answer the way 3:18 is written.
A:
2:55
